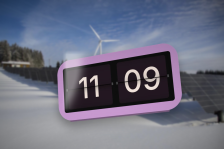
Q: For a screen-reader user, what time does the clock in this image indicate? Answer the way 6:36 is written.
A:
11:09
